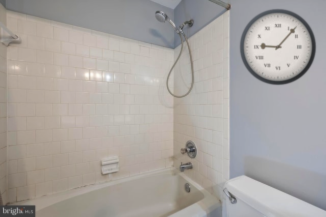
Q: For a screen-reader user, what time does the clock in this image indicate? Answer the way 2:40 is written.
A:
9:07
